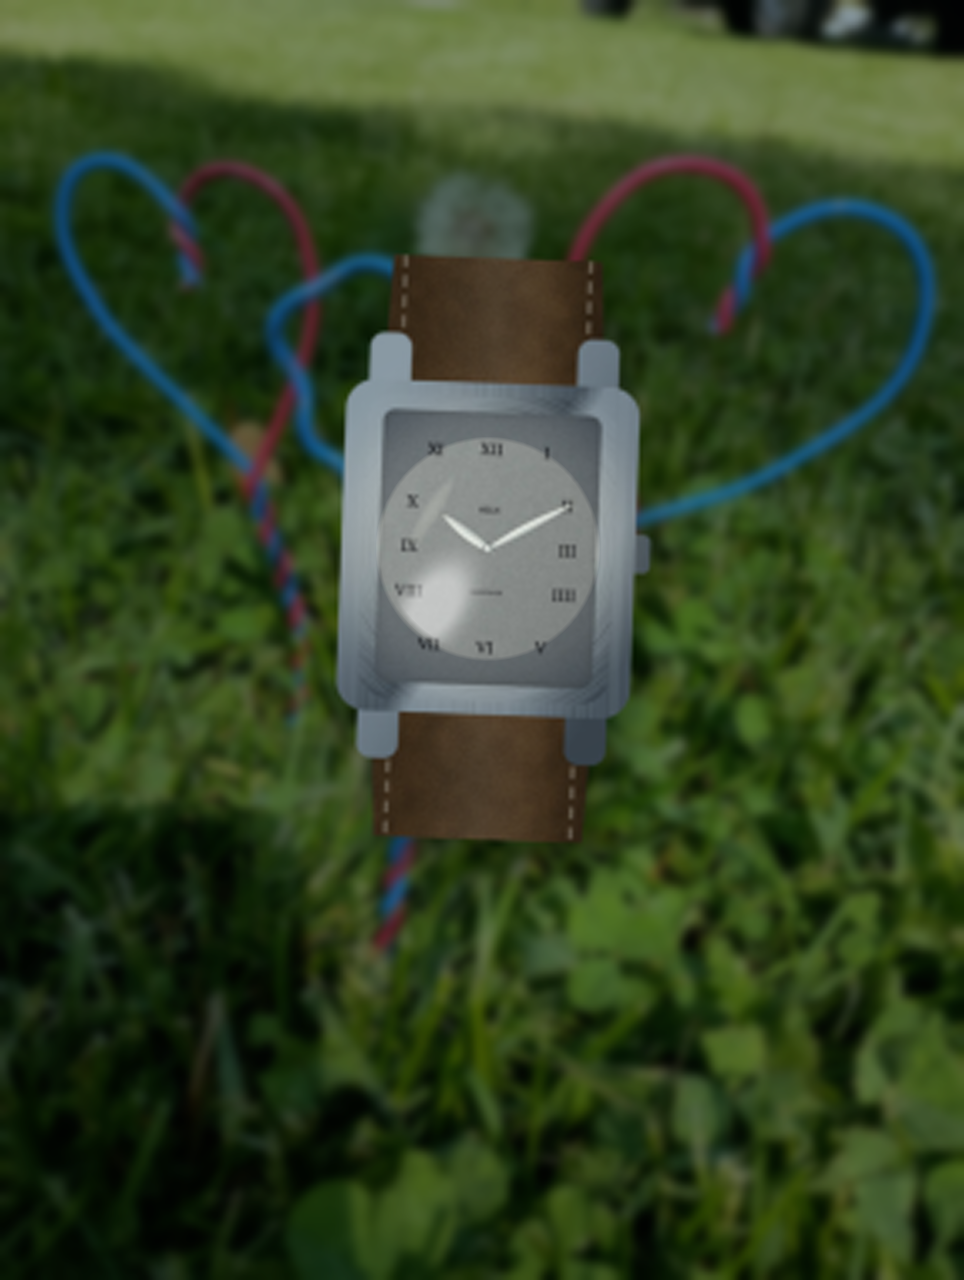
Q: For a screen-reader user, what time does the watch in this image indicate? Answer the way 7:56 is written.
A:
10:10
